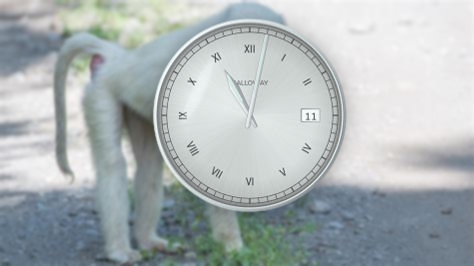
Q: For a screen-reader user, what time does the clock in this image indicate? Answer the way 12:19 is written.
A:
11:02
